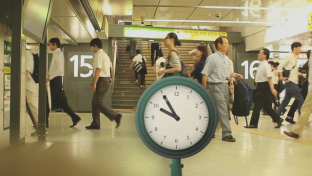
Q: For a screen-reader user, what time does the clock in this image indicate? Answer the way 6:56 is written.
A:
9:55
